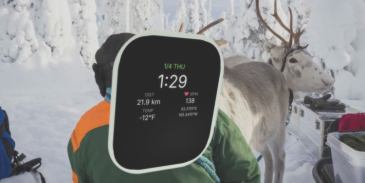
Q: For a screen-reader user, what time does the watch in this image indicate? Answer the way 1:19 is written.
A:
1:29
